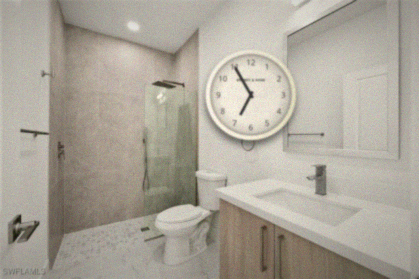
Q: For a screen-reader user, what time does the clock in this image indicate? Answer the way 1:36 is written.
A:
6:55
